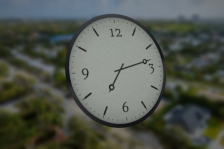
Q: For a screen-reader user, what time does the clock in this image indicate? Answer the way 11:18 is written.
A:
7:13
